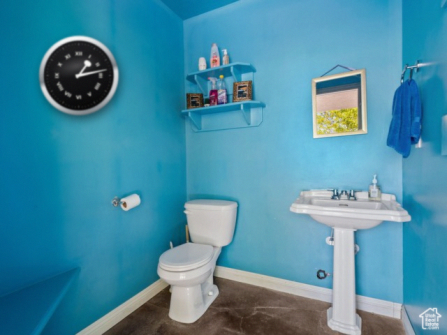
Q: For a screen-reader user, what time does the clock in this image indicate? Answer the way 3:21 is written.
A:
1:13
